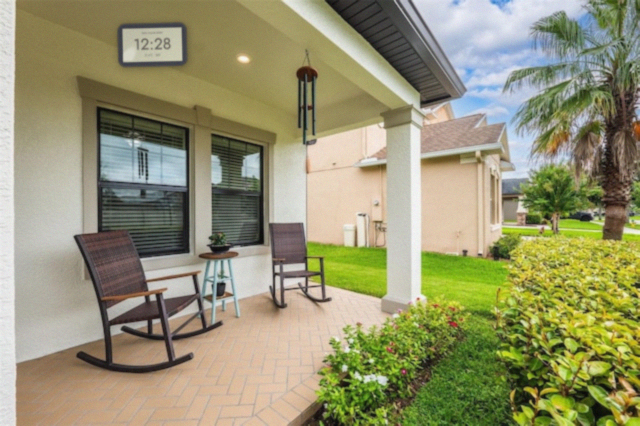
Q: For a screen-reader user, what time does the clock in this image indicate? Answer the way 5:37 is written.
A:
12:28
